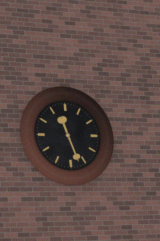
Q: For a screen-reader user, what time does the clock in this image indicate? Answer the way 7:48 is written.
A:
11:27
